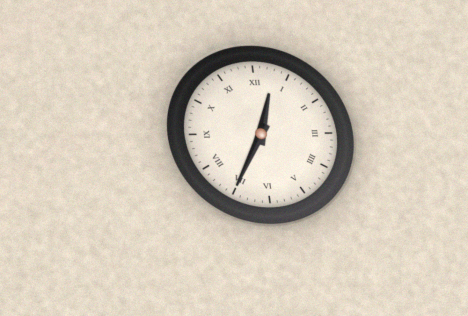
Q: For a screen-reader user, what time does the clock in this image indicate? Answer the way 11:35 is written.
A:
12:35
